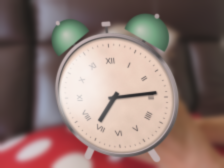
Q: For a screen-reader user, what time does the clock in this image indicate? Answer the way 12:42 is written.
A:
7:14
